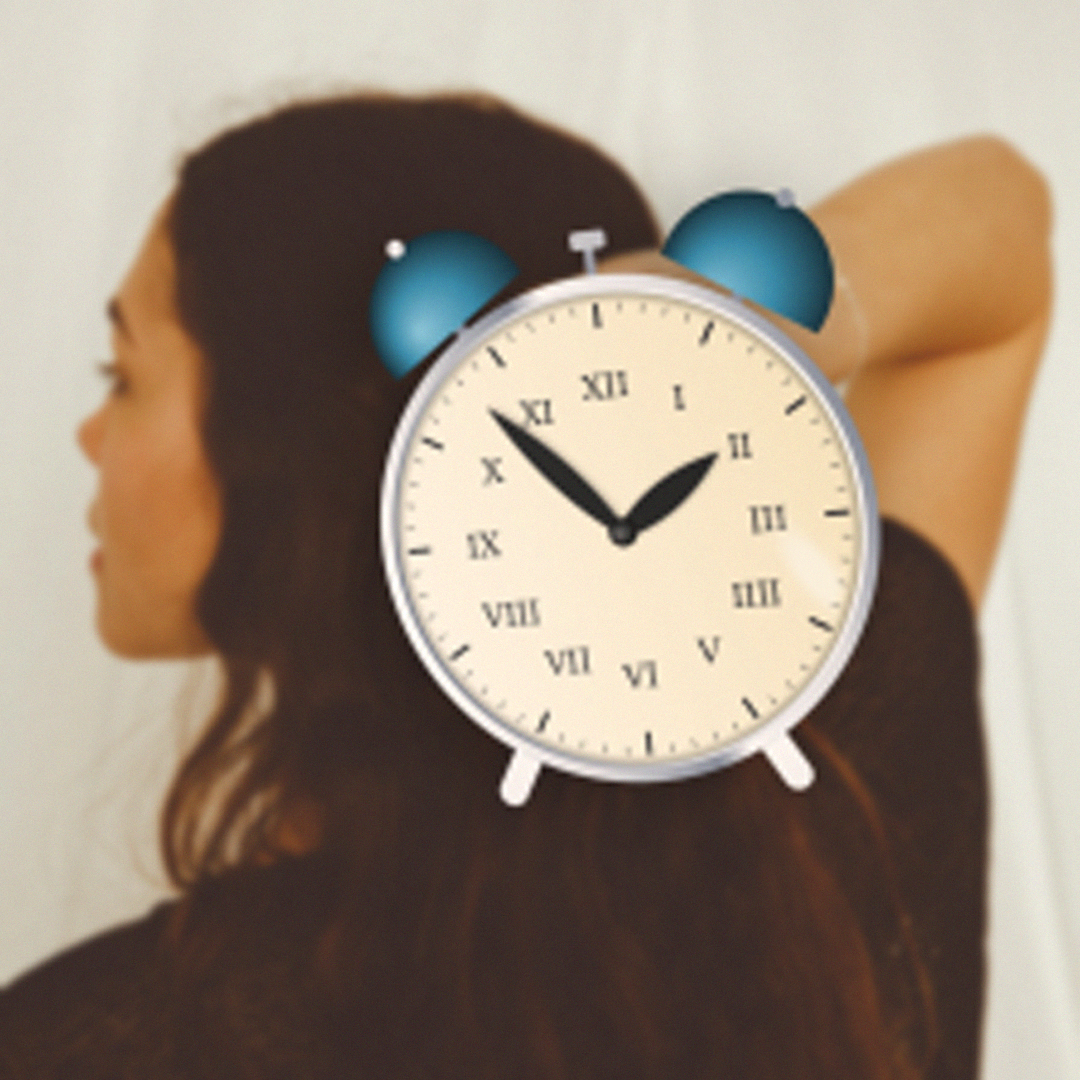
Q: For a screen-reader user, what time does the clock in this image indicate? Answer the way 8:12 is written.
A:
1:53
